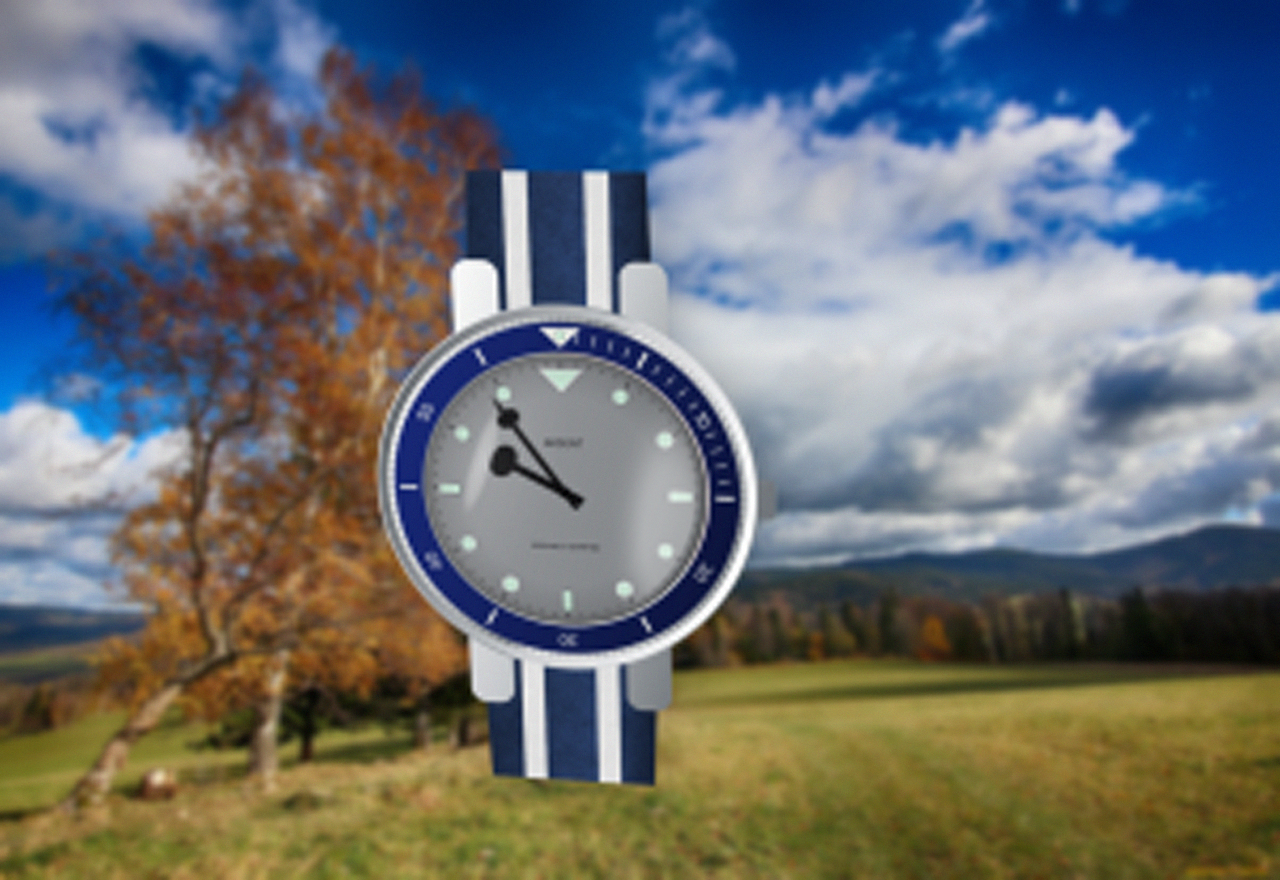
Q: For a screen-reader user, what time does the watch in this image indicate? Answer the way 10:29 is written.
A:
9:54
